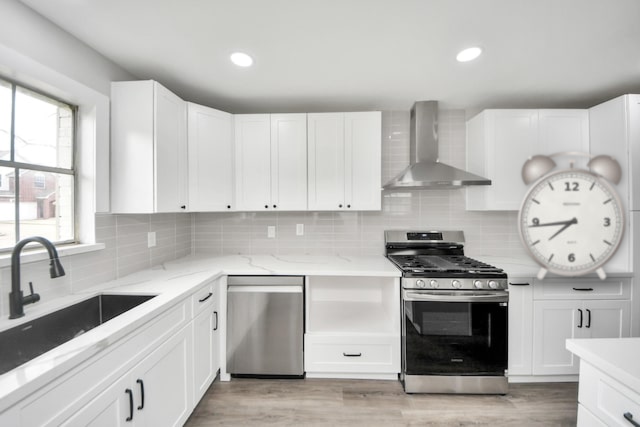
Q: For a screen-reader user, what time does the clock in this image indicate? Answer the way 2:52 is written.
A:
7:44
